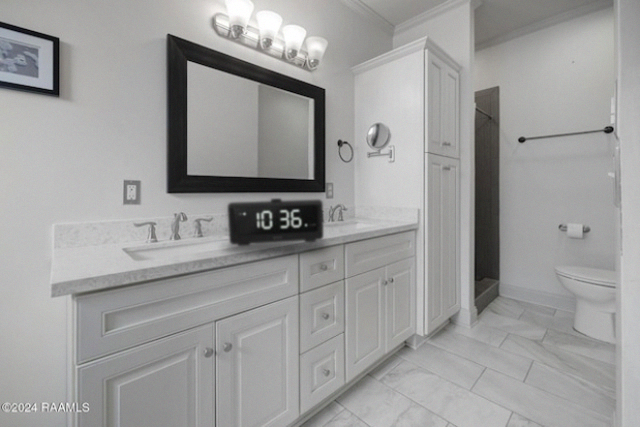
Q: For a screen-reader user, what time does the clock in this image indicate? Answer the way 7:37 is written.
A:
10:36
